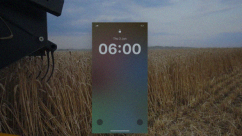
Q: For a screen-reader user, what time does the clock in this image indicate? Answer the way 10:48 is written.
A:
6:00
